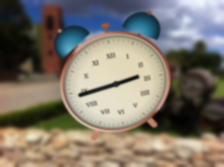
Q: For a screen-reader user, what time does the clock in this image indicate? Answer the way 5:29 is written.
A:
2:44
